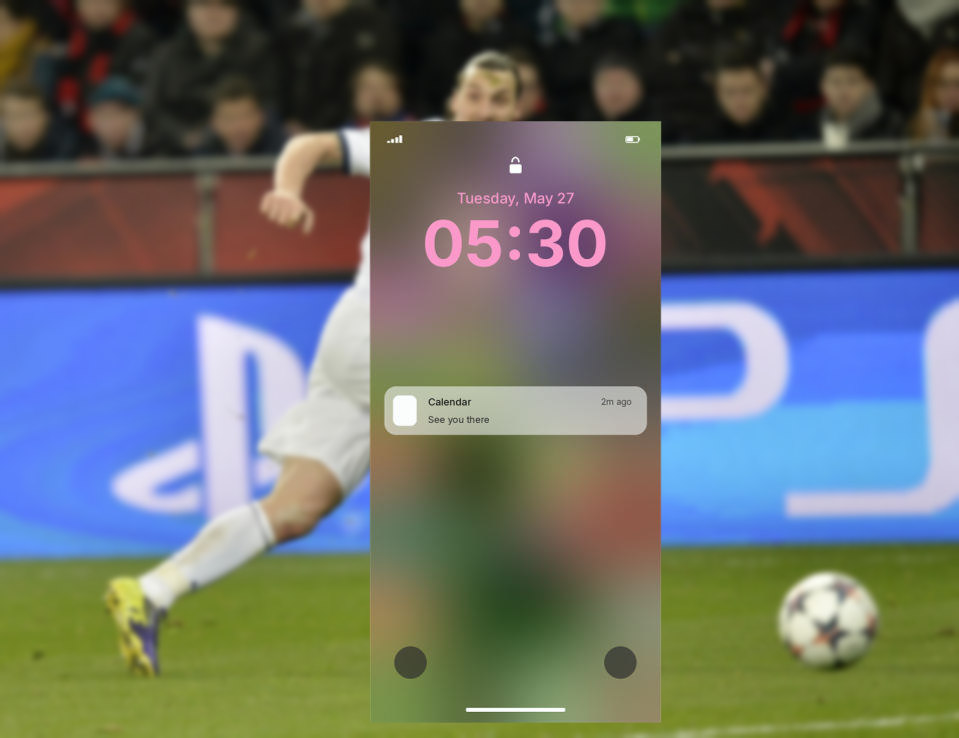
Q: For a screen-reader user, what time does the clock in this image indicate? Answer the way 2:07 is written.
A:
5:30
